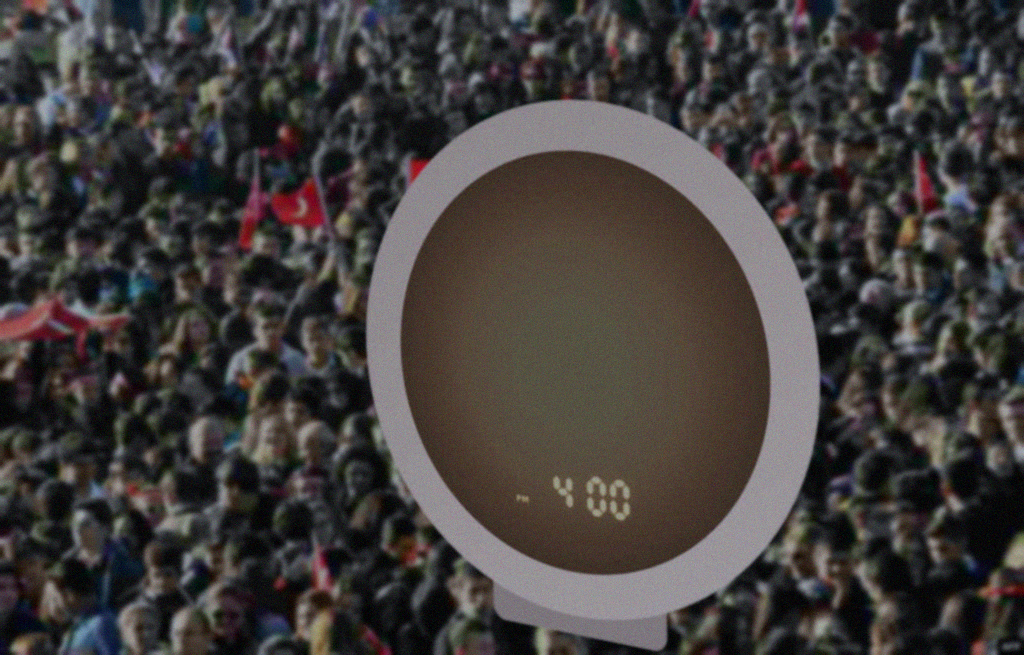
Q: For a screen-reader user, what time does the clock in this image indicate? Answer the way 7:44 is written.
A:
4:00
